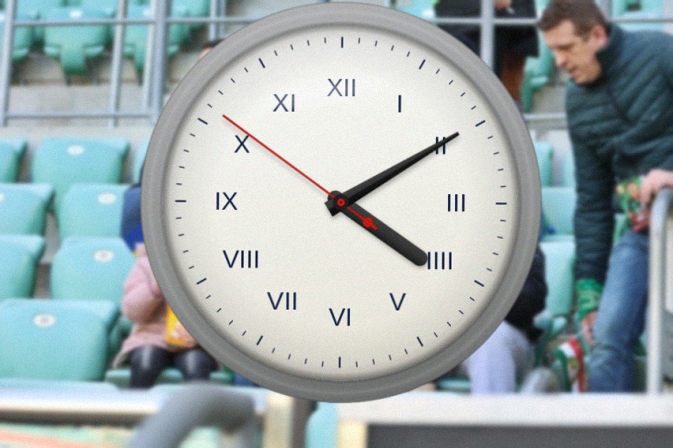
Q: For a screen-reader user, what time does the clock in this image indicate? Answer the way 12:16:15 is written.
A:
4:09:51
